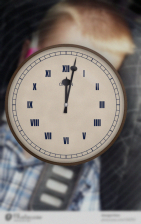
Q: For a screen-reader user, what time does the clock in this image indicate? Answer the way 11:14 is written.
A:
12:02
